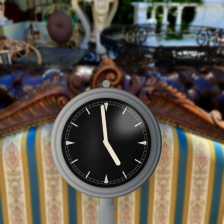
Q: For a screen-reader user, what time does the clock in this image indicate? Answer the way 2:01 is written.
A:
4:59
